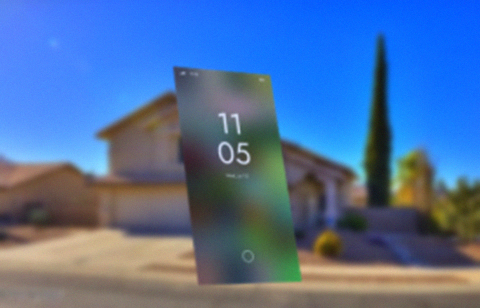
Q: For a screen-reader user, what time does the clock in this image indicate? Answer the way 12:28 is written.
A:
11:05
